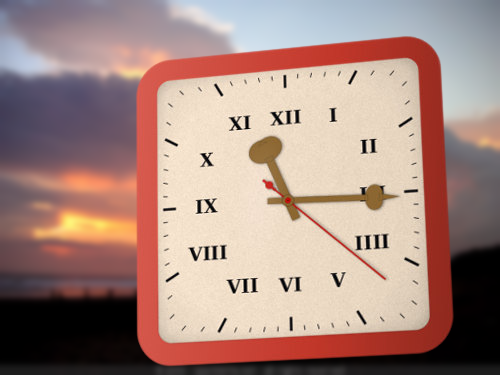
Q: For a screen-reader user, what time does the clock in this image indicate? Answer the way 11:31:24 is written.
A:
11:15:22
